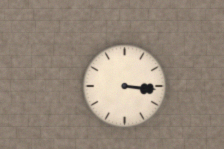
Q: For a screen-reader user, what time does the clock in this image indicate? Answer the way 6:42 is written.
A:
3:16
